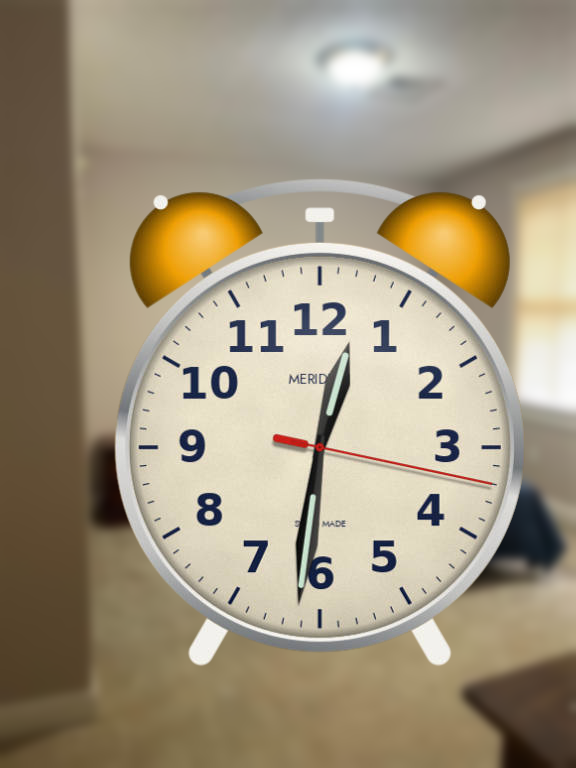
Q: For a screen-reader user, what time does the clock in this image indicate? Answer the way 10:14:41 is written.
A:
12:31:17
